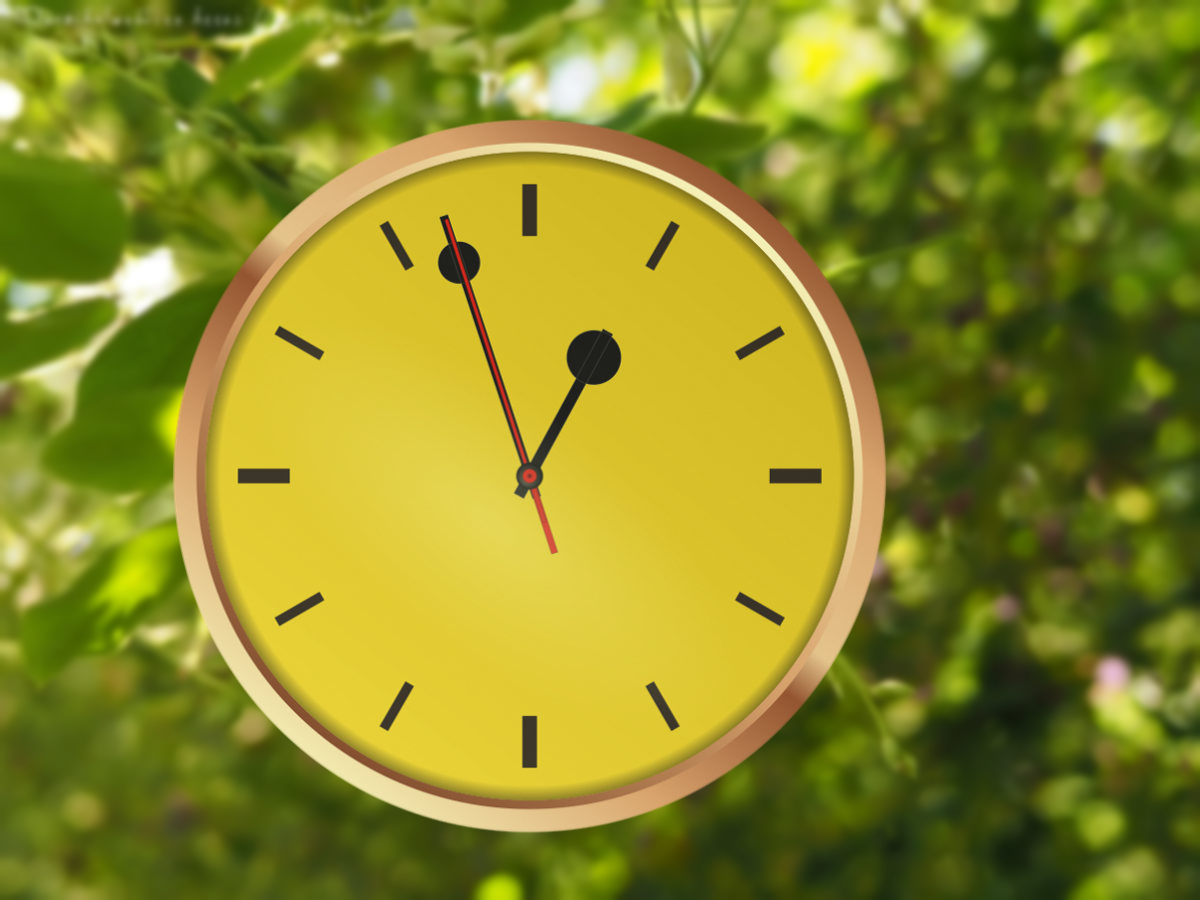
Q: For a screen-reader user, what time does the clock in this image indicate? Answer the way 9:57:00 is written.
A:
12:56:57
